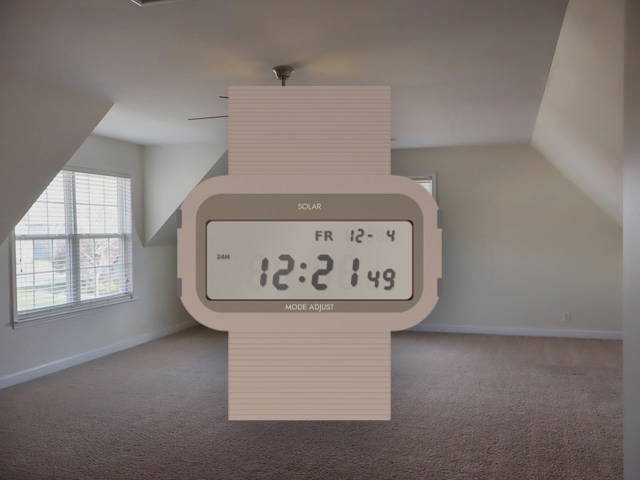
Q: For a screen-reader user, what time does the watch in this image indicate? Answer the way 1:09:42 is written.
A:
12:21:49
